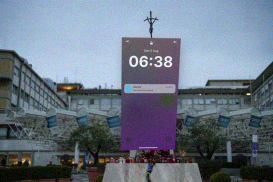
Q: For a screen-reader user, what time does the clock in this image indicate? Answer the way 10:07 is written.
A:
6:38
